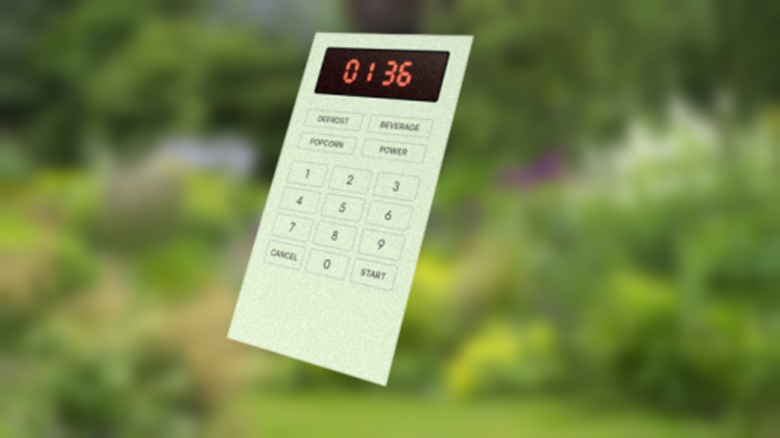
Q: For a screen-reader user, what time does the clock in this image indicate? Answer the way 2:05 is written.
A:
1:36
